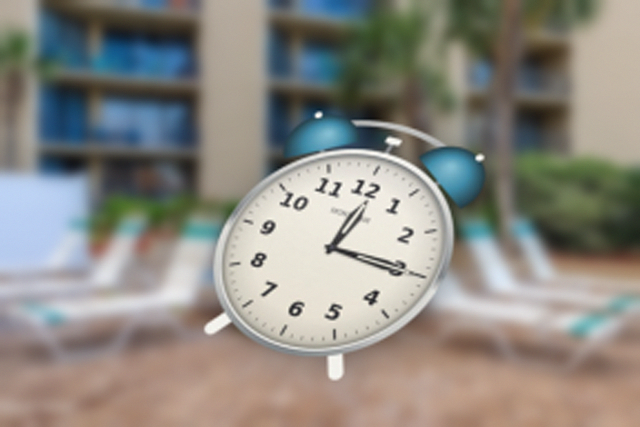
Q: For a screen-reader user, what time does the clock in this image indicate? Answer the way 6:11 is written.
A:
12:15
